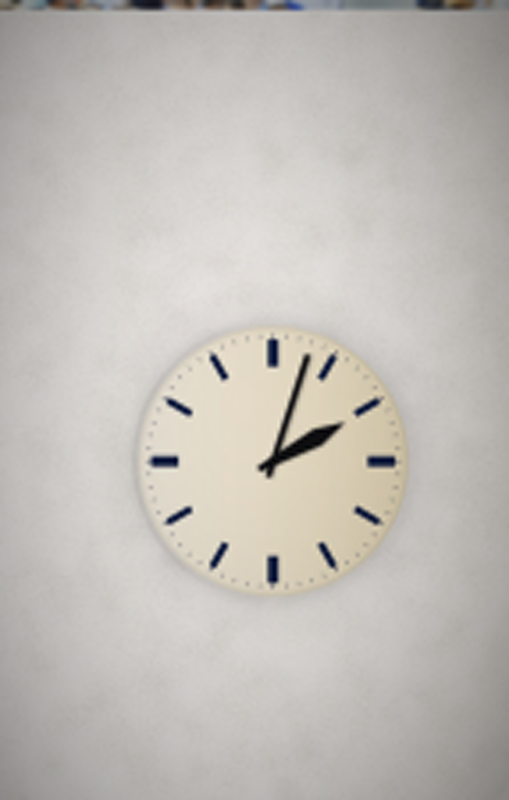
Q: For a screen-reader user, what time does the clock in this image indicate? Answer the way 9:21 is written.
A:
2:03
